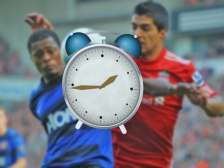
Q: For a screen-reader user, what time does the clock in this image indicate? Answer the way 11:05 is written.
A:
1:44
